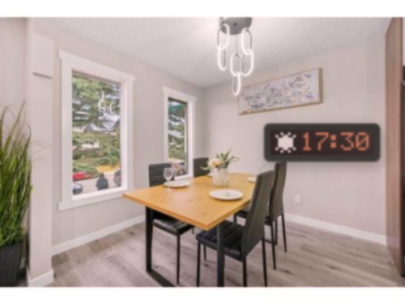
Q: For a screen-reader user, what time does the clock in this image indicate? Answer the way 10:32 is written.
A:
17:30
